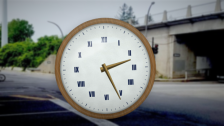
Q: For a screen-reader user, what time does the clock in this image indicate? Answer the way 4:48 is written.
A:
2:26
